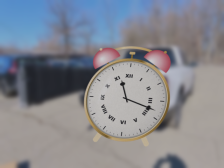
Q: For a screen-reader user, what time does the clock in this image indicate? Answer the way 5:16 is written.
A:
11:18
